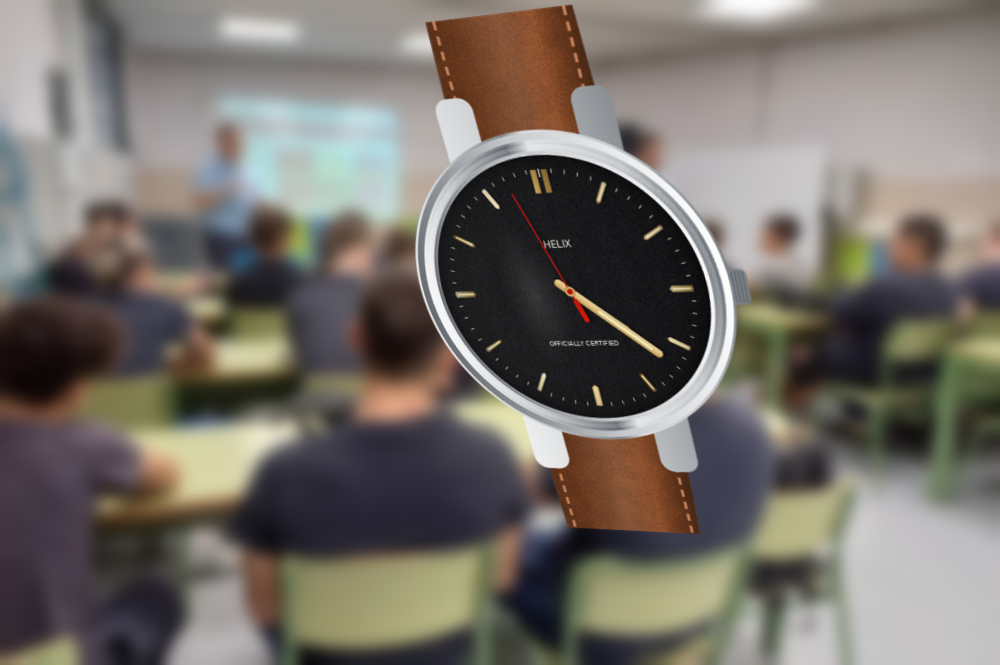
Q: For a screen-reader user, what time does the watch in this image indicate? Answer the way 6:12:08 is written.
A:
4:21:57
